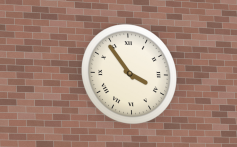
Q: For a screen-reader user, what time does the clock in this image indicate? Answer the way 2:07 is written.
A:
3:54
